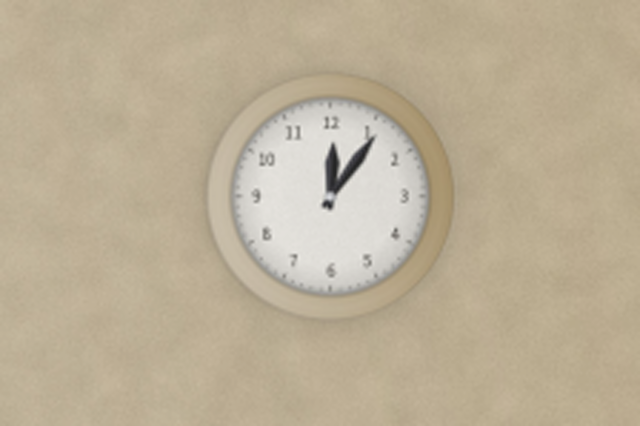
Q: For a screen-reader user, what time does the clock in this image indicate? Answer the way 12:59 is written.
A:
12:06
